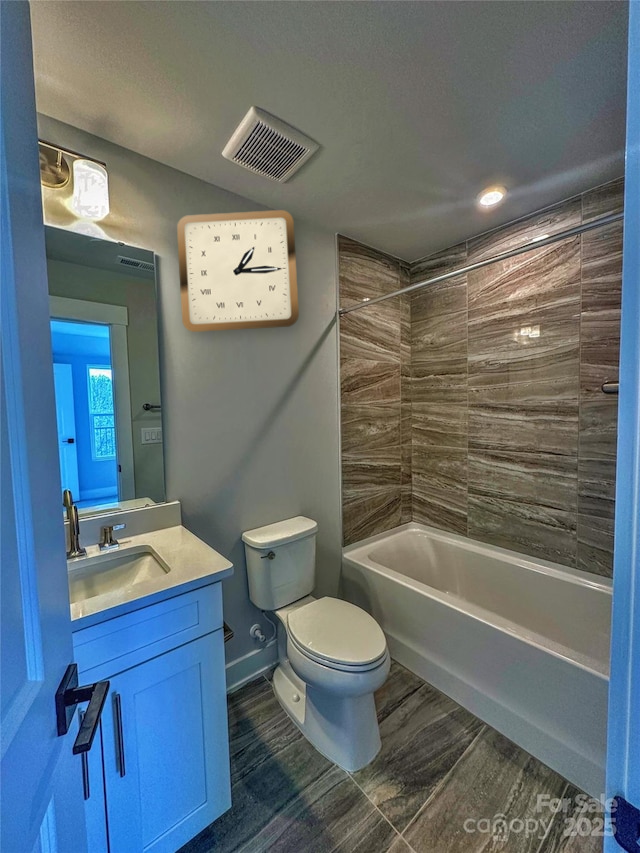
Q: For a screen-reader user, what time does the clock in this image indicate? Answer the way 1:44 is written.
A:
1:15
